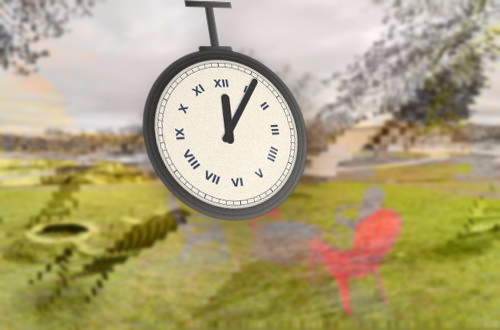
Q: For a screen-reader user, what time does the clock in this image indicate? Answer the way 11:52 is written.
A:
12:06
